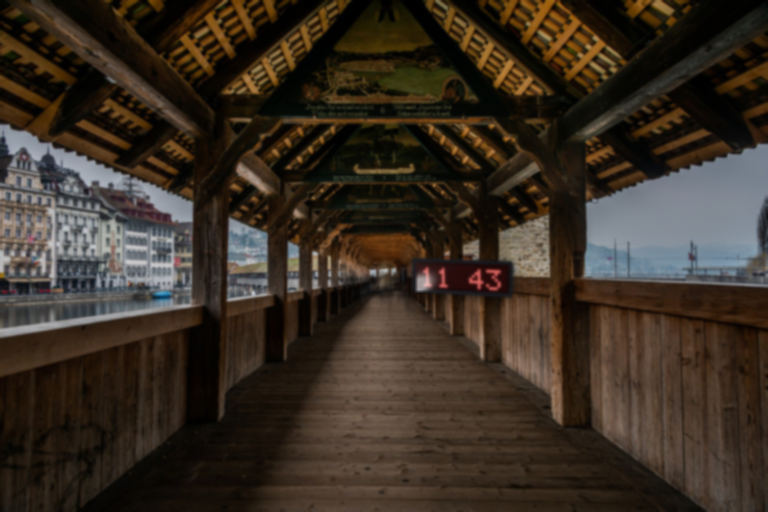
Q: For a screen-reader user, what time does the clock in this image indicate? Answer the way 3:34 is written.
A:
11:43
